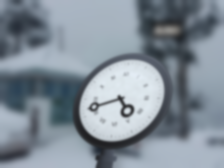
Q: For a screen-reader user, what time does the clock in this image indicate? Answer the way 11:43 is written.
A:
4:42
